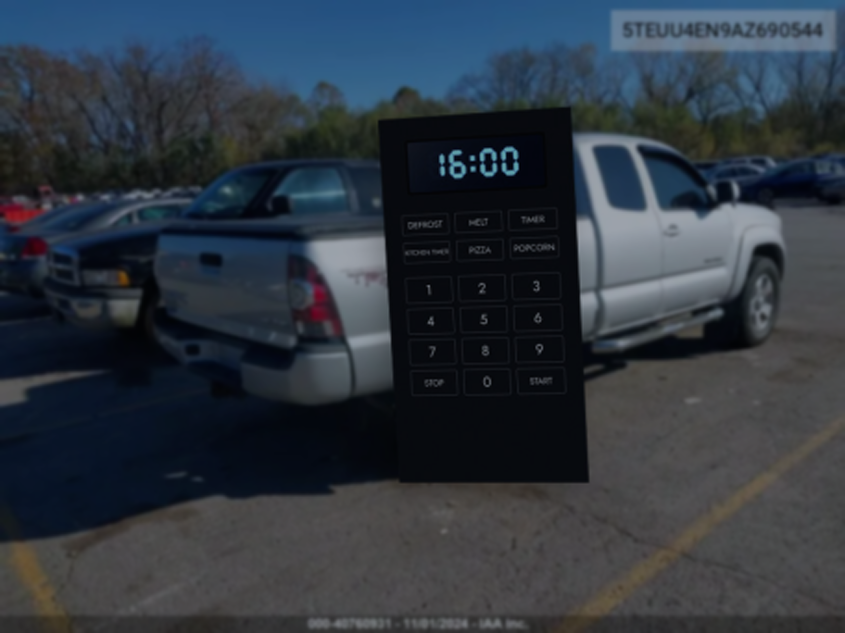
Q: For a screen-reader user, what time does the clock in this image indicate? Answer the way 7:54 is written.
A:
16:00
